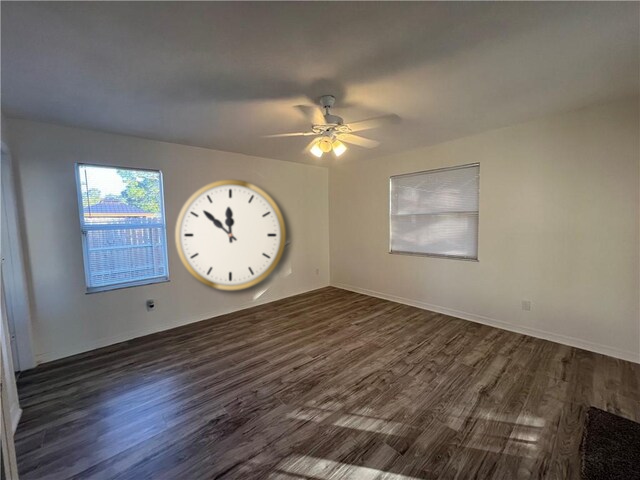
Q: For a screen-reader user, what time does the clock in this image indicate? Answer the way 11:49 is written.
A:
11:52
